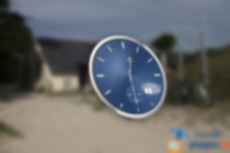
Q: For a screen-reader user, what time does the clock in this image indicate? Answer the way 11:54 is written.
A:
12:30
